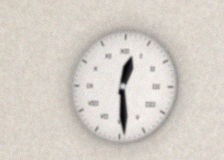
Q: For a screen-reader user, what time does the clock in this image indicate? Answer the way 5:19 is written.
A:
12:29
